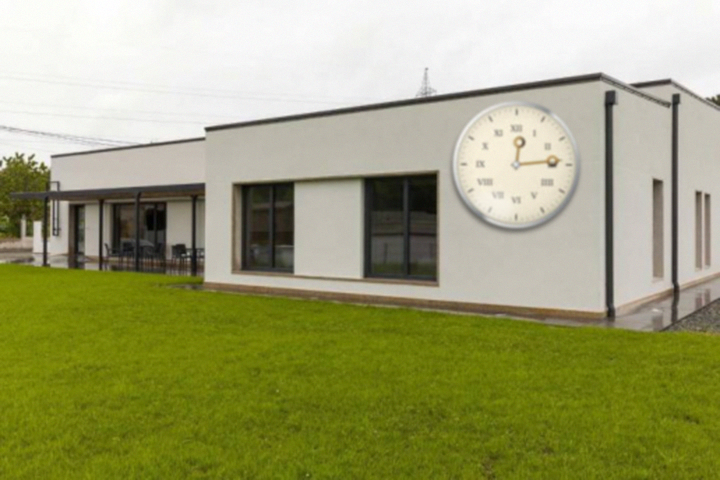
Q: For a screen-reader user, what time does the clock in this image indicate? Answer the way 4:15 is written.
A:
12:14
